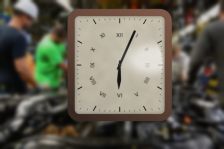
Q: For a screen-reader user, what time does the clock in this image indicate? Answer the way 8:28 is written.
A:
6:04
